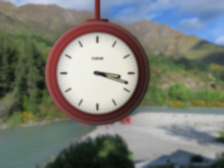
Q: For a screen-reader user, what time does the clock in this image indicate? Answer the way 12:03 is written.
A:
3:18
